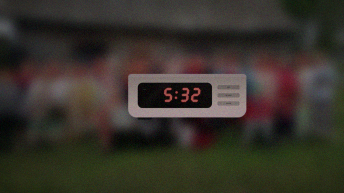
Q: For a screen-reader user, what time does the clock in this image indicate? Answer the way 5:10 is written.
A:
5:32
